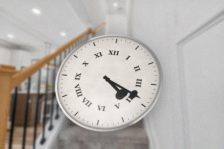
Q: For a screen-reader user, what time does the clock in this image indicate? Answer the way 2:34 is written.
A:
4:19
